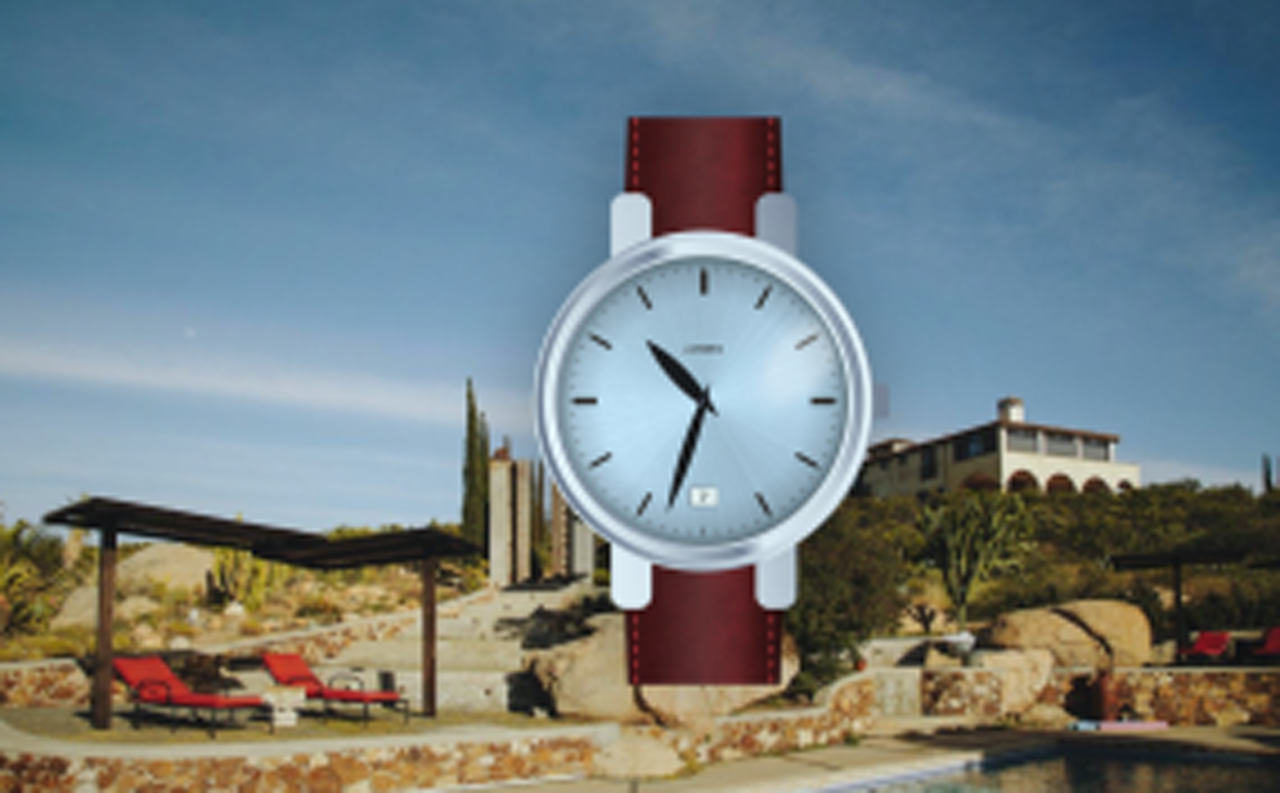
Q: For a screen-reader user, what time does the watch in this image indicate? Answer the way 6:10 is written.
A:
10:33
